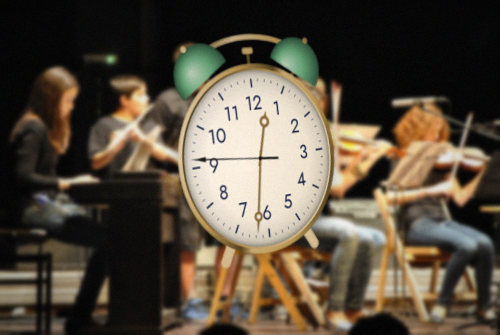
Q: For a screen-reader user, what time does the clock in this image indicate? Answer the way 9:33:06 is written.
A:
12:31:46
